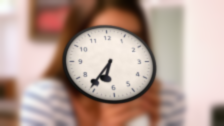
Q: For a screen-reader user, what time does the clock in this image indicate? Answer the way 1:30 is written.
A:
6:36
